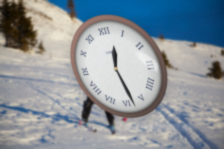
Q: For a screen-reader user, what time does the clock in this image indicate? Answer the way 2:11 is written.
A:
12:28
